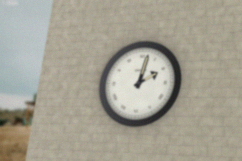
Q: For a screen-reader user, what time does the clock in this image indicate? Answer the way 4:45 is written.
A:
2:02
